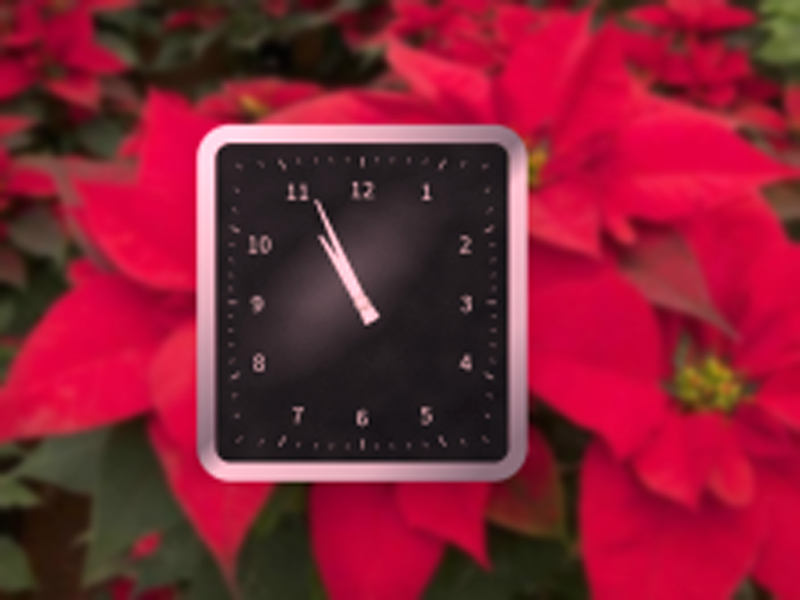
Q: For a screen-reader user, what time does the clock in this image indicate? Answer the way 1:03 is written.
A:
10:56
